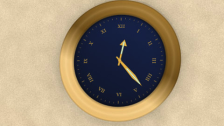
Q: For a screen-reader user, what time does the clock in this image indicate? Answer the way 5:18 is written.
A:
12:23
